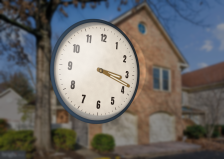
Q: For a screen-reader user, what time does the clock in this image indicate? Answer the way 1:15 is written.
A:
3:18
